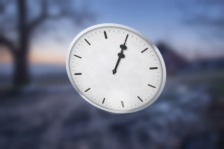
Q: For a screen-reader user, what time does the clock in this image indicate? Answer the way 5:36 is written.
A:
1:05
